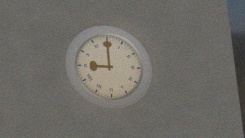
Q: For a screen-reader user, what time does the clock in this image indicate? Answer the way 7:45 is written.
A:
9:00
